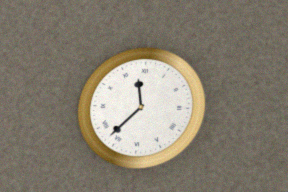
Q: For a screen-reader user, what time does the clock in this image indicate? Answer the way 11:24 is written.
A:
11:37
